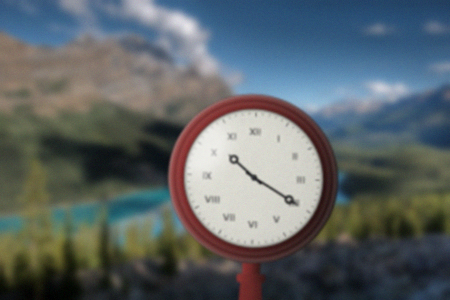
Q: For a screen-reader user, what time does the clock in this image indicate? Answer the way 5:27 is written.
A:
10:20
